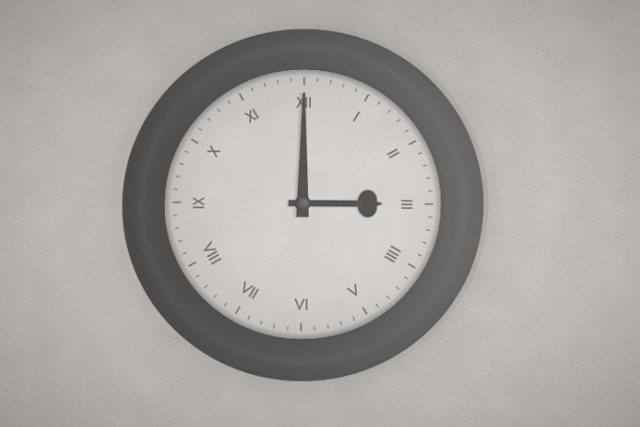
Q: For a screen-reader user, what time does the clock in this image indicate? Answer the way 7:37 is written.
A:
3:00
